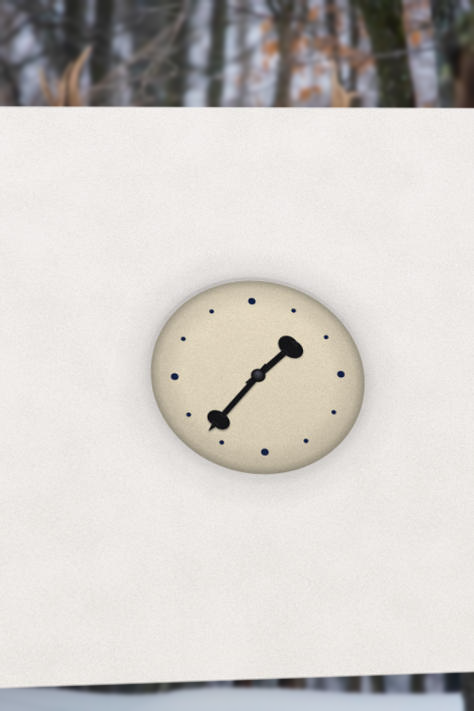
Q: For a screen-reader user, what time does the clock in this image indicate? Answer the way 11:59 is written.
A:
1:37
